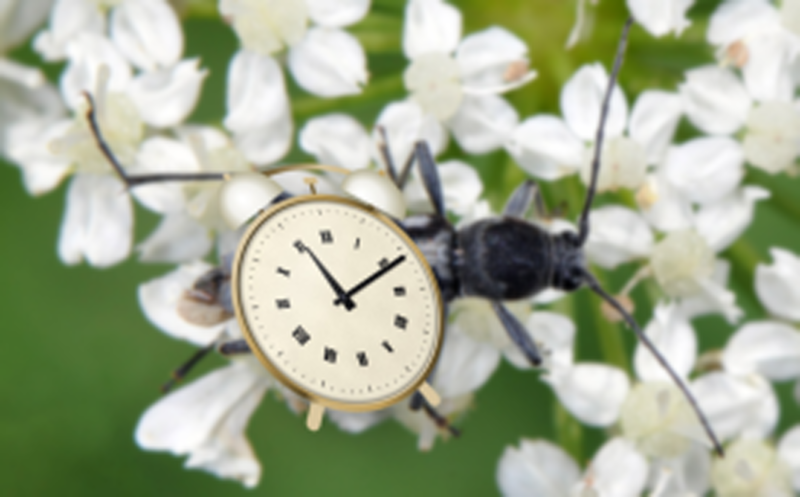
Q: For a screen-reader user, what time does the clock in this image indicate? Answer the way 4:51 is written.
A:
11:11
